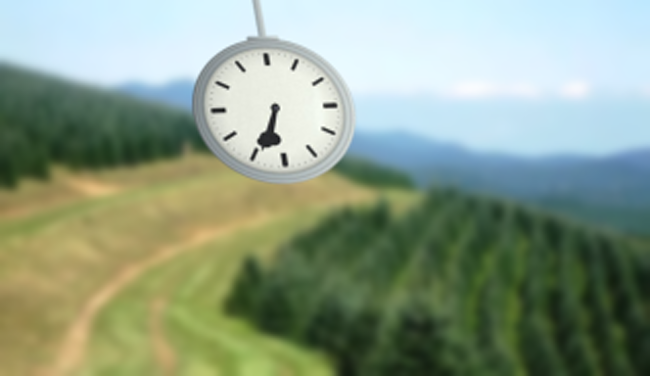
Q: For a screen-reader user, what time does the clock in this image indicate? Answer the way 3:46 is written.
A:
6:34
